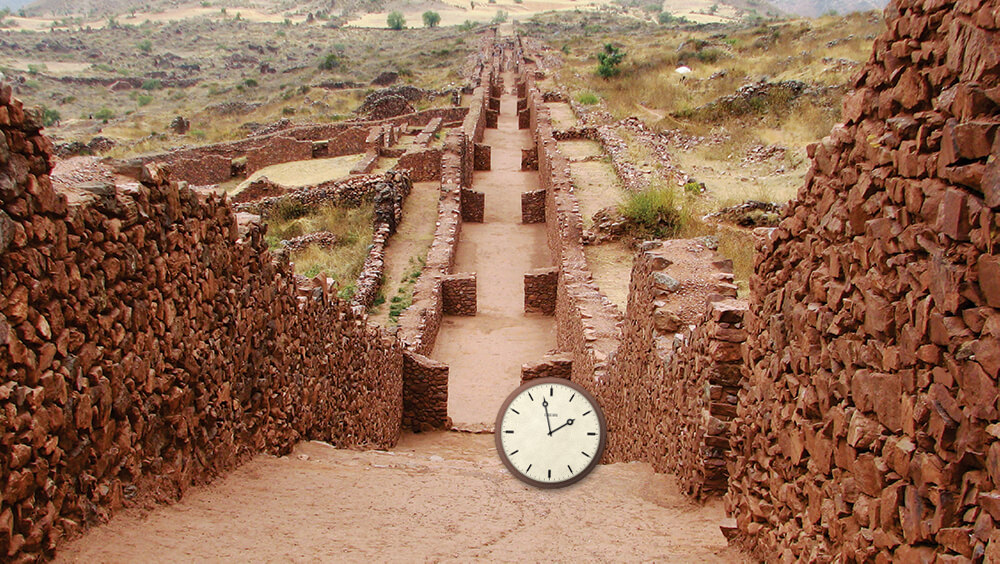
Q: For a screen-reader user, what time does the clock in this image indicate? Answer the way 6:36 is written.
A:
1:58
